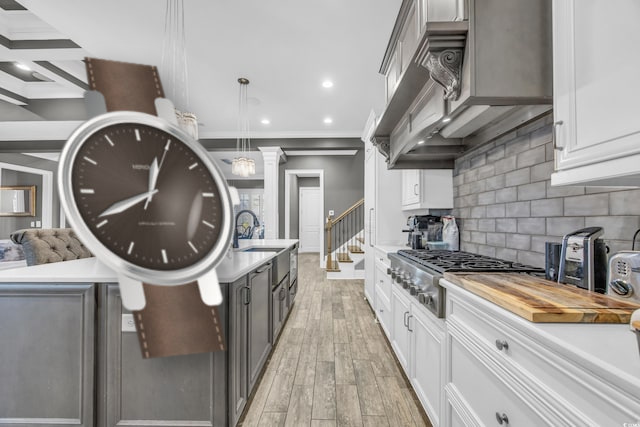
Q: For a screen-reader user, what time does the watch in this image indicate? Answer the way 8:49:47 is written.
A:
12:41:05
